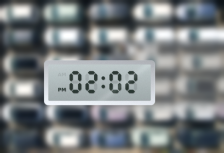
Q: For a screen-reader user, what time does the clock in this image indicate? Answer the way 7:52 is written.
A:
2:02
